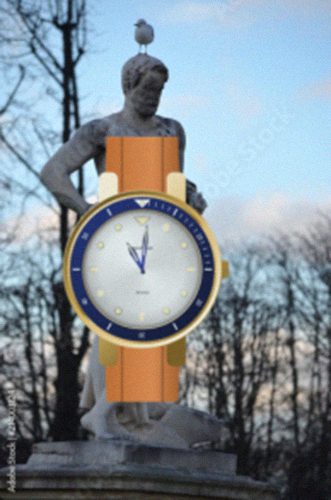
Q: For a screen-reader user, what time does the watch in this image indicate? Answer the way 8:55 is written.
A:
11:01
